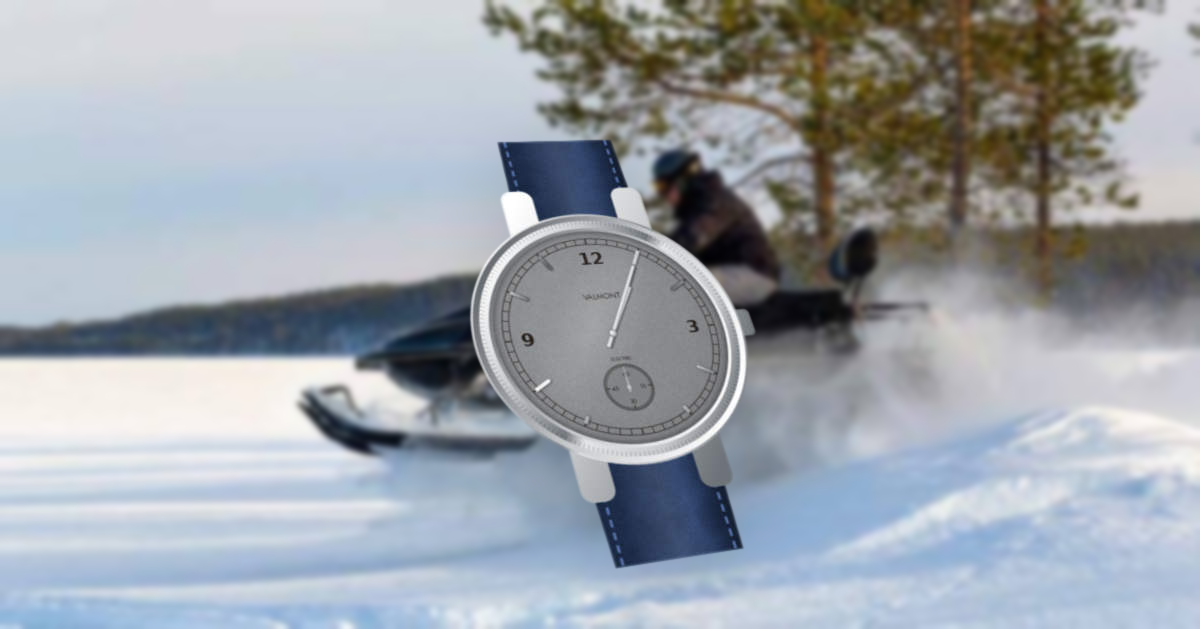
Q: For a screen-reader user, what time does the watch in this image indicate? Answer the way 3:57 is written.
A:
1:05
